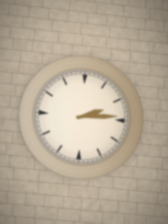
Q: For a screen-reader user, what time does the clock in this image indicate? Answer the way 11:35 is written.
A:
2:14
